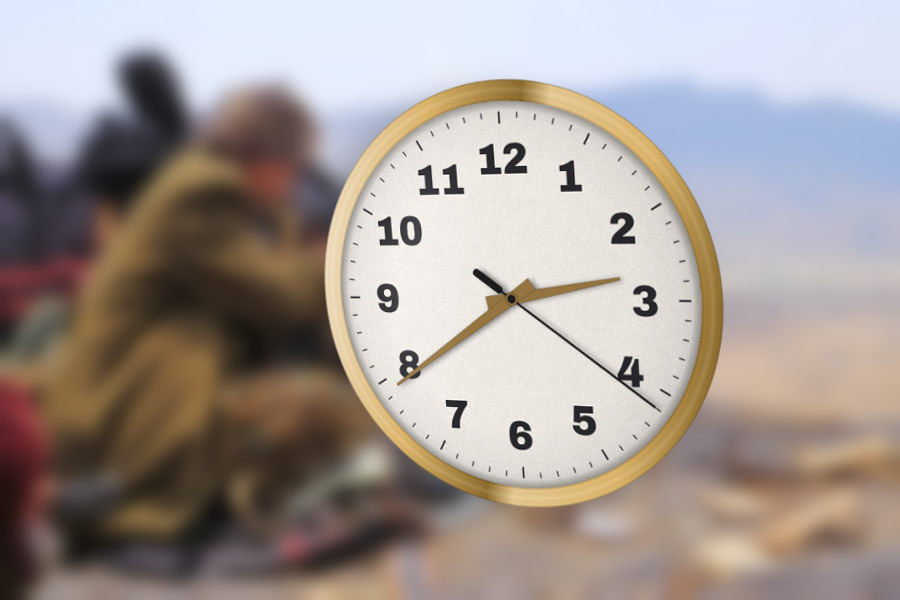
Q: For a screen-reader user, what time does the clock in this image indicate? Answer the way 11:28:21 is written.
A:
2:39:21
